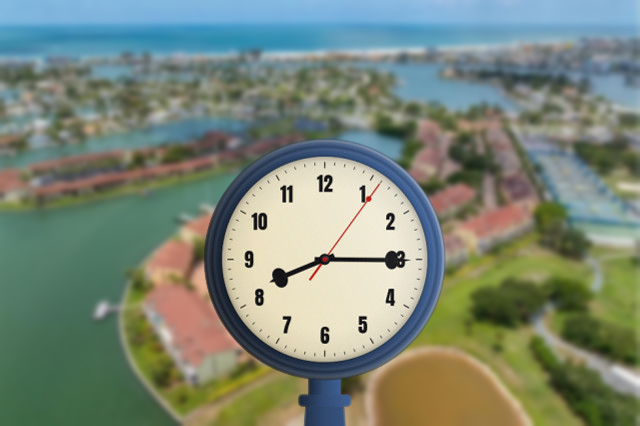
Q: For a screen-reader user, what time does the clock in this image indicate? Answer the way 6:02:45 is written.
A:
8:15:06
